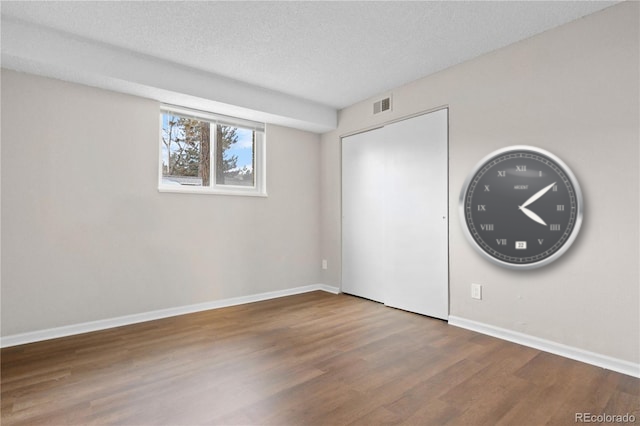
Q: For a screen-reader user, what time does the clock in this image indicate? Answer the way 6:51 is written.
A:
4:09
